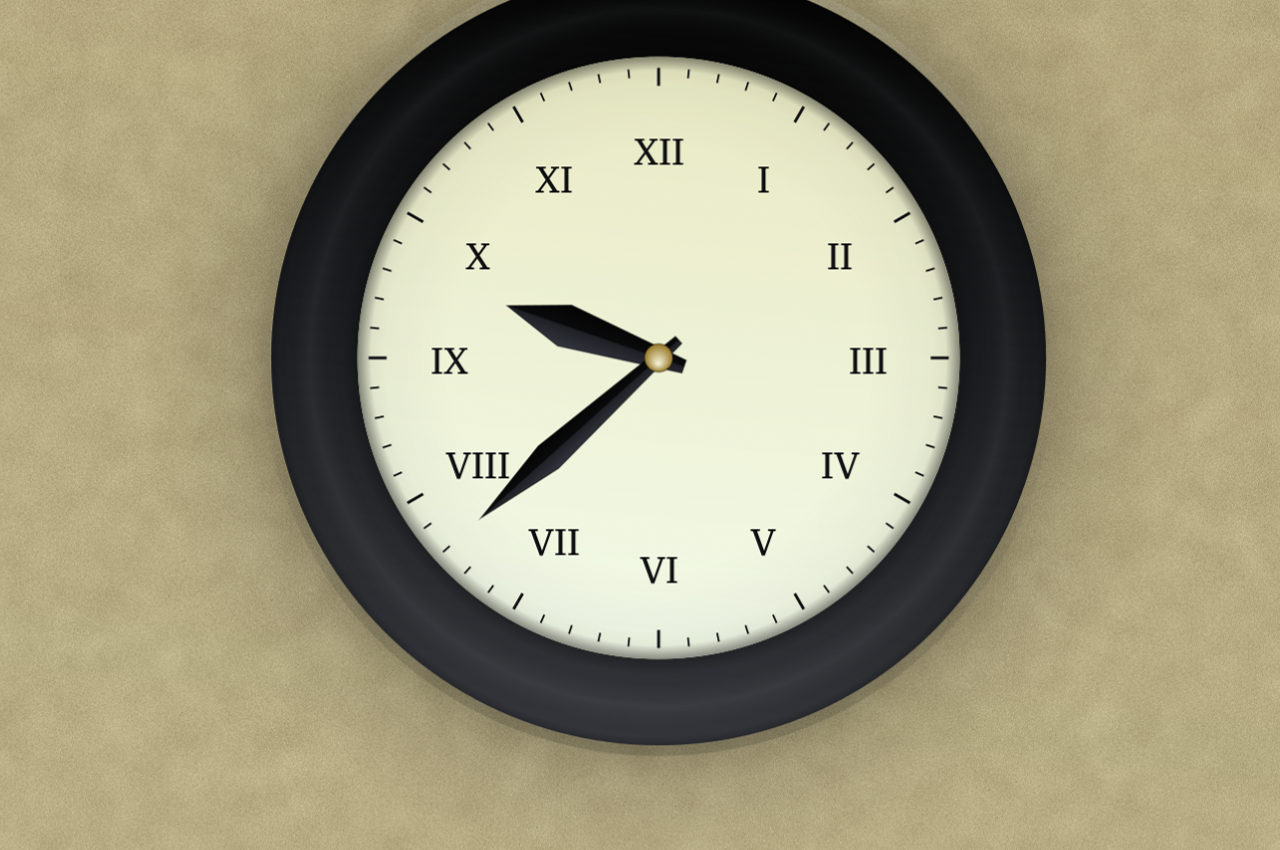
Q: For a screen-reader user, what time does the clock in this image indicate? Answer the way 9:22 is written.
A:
9:38
